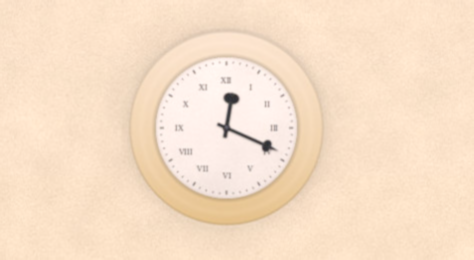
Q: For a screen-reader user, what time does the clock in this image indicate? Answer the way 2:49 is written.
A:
12:19
